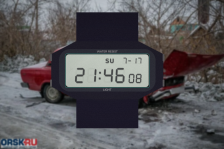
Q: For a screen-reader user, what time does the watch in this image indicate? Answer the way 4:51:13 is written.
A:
21:46:08
